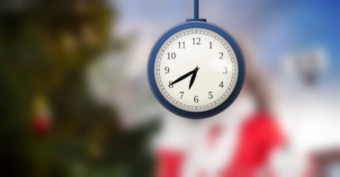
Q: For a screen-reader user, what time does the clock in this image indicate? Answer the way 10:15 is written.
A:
6:40
